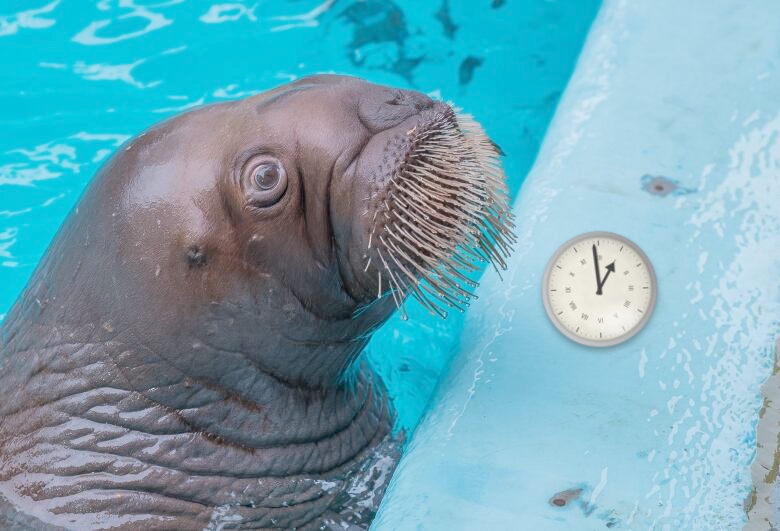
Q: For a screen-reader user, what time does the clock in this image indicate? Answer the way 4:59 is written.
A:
12:59
